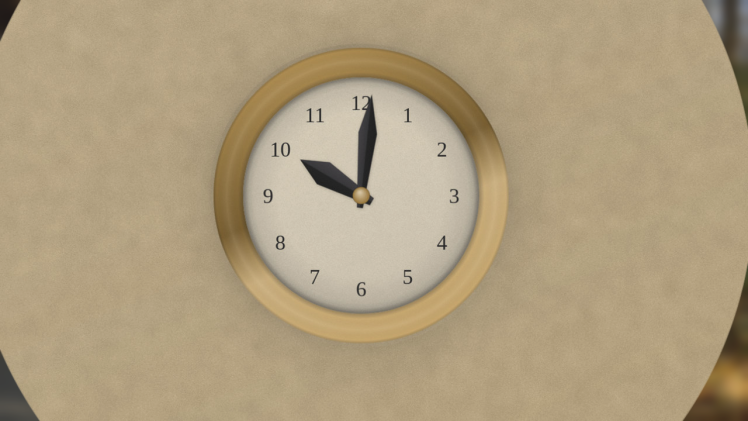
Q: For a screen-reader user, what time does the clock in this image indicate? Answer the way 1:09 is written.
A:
10:01
